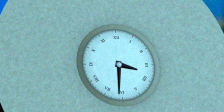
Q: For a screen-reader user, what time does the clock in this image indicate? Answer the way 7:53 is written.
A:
3:31
